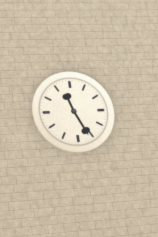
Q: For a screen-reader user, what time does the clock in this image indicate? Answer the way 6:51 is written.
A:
11:26
